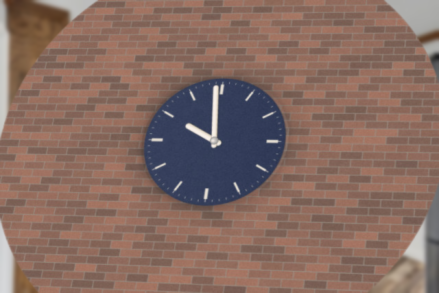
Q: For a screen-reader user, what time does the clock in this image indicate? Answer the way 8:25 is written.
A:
9:59
